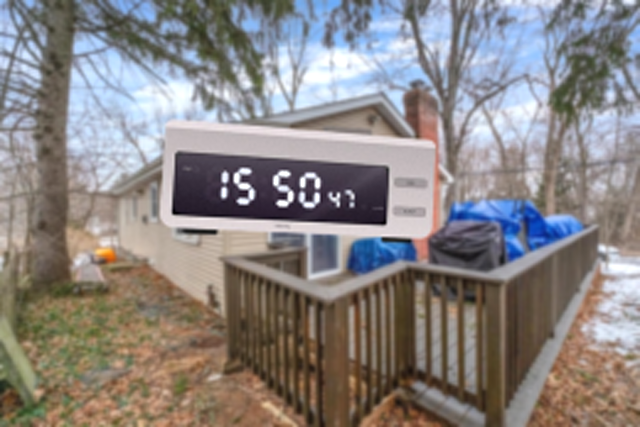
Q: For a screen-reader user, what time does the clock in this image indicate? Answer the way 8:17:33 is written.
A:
15:50:47
